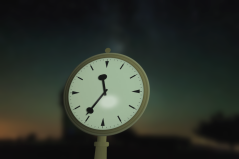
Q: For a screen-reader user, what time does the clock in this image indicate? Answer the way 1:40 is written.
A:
11:36
